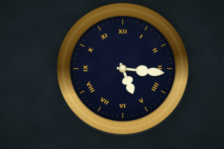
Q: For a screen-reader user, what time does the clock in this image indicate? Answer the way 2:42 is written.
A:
5:16
